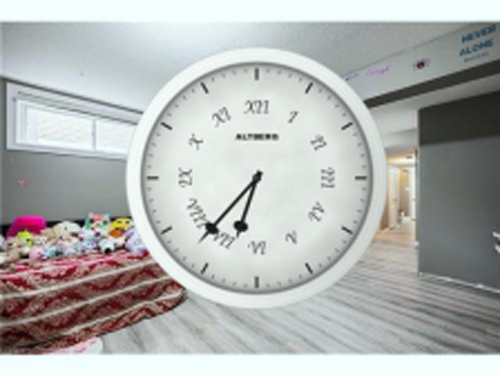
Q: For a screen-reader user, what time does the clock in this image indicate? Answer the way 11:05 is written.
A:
6:37
